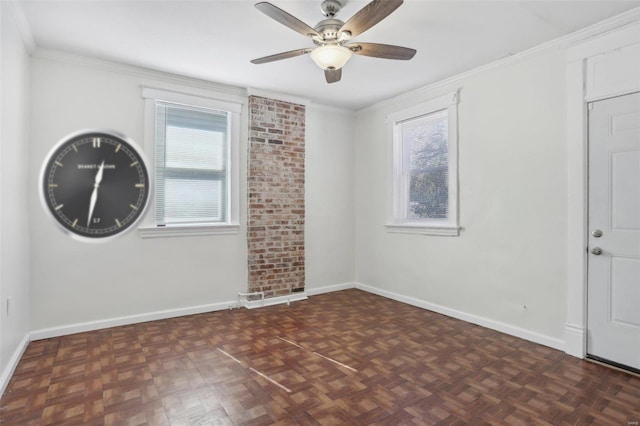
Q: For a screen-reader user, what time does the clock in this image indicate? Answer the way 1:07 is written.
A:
12:32
